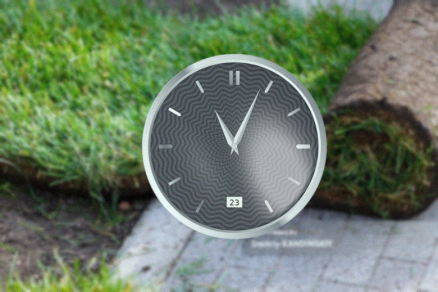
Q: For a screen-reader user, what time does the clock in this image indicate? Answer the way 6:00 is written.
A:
11:04
